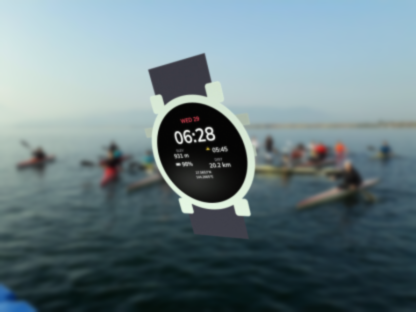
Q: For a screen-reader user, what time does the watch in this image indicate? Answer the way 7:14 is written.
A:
6:28
